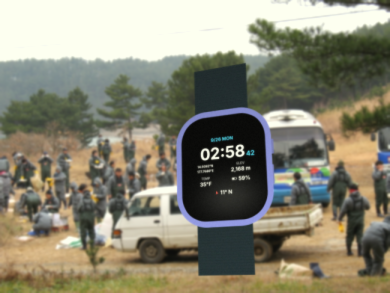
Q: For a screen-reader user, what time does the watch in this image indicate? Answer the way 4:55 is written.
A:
2:58
